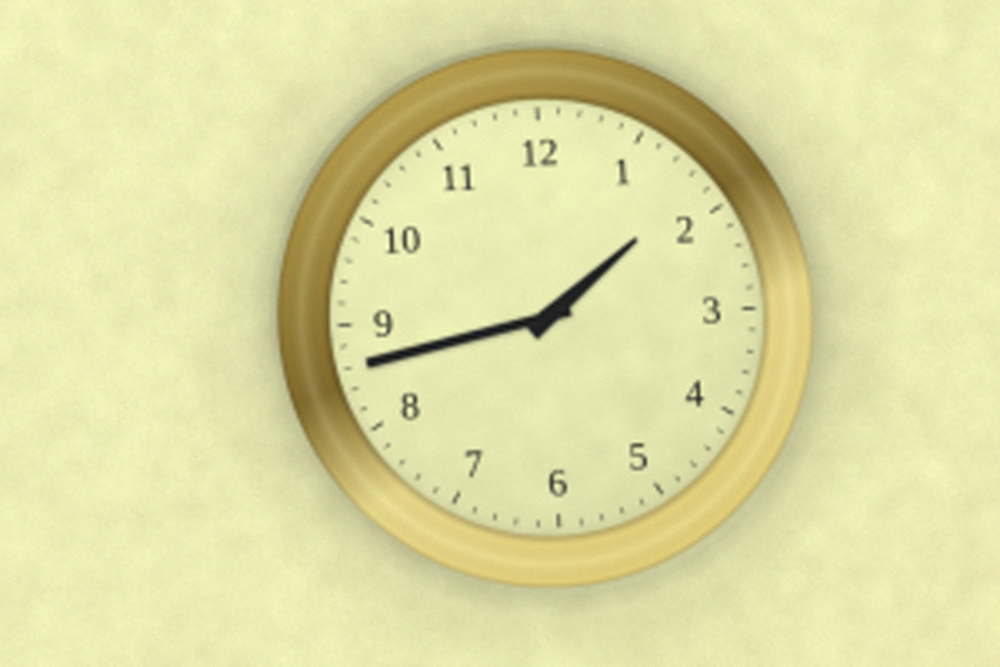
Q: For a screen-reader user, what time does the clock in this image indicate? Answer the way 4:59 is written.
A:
1:43
